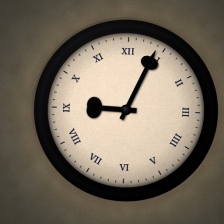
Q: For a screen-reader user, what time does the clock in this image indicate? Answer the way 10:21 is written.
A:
9:04
